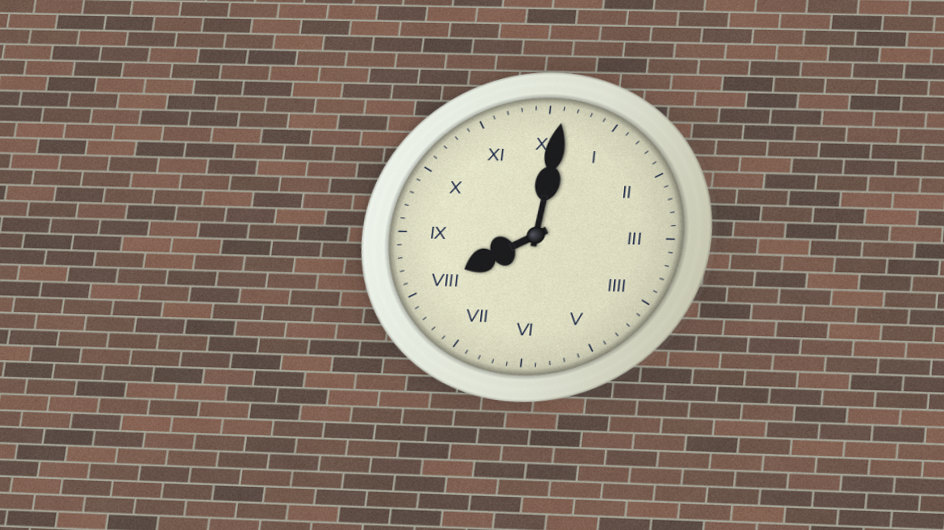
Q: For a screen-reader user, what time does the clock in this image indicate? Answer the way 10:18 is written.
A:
8:01
